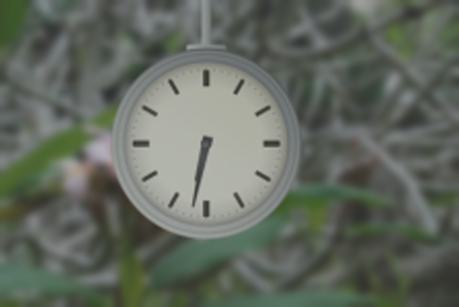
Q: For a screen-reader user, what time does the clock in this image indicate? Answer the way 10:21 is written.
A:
6:32
